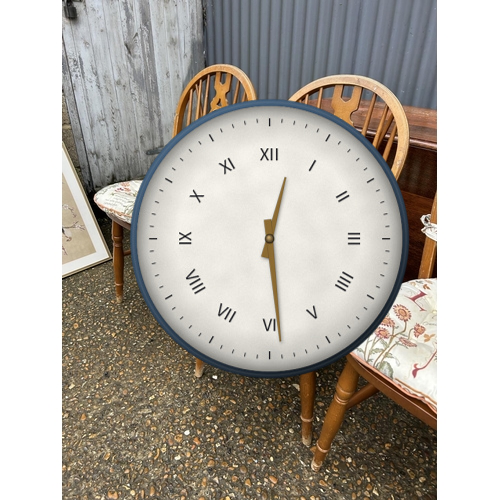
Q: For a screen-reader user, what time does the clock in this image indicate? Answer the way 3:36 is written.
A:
12:29
